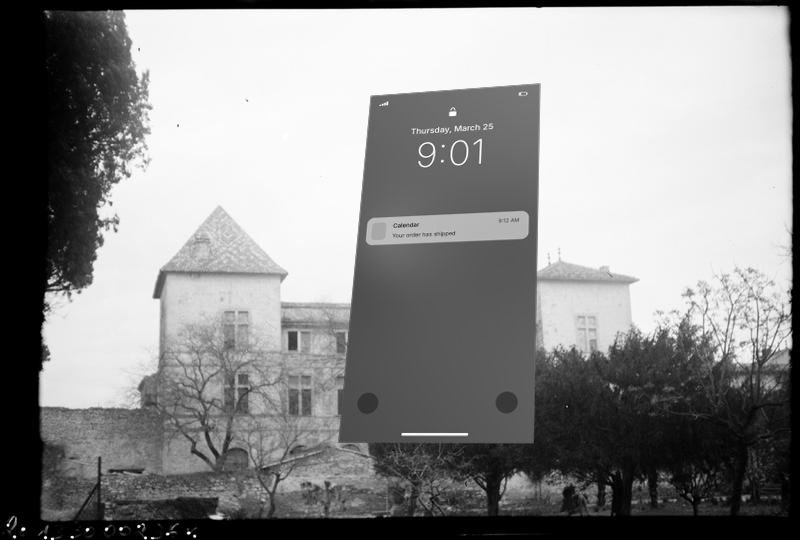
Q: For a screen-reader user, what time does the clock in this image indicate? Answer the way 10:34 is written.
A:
9:01
